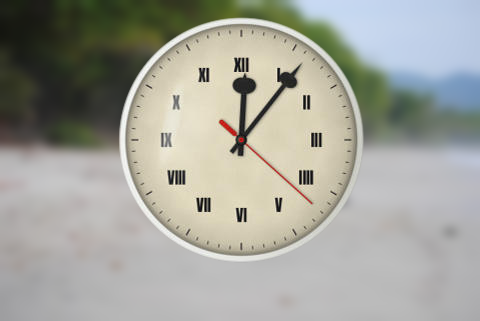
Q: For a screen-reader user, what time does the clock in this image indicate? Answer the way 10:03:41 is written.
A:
12:06:22
